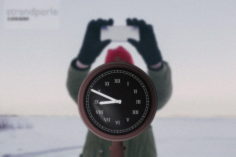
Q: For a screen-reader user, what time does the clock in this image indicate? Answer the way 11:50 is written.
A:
8:49
